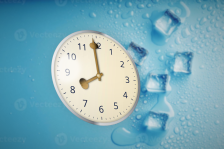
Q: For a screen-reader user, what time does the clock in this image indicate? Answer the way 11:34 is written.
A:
7:59
